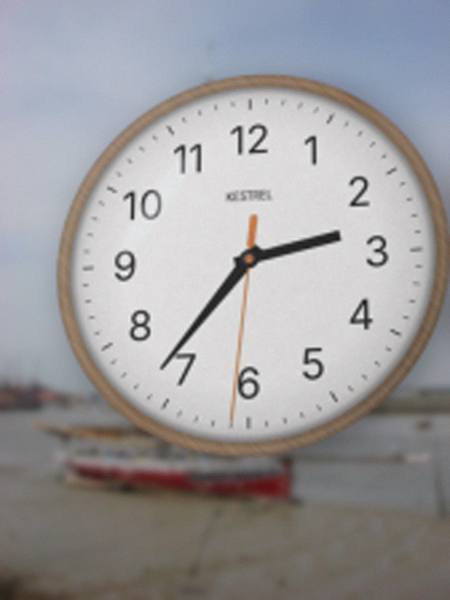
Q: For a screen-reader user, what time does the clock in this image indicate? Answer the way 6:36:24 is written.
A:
2:36:31
